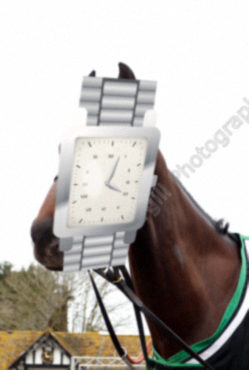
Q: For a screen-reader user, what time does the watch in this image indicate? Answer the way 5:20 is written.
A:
4:03
